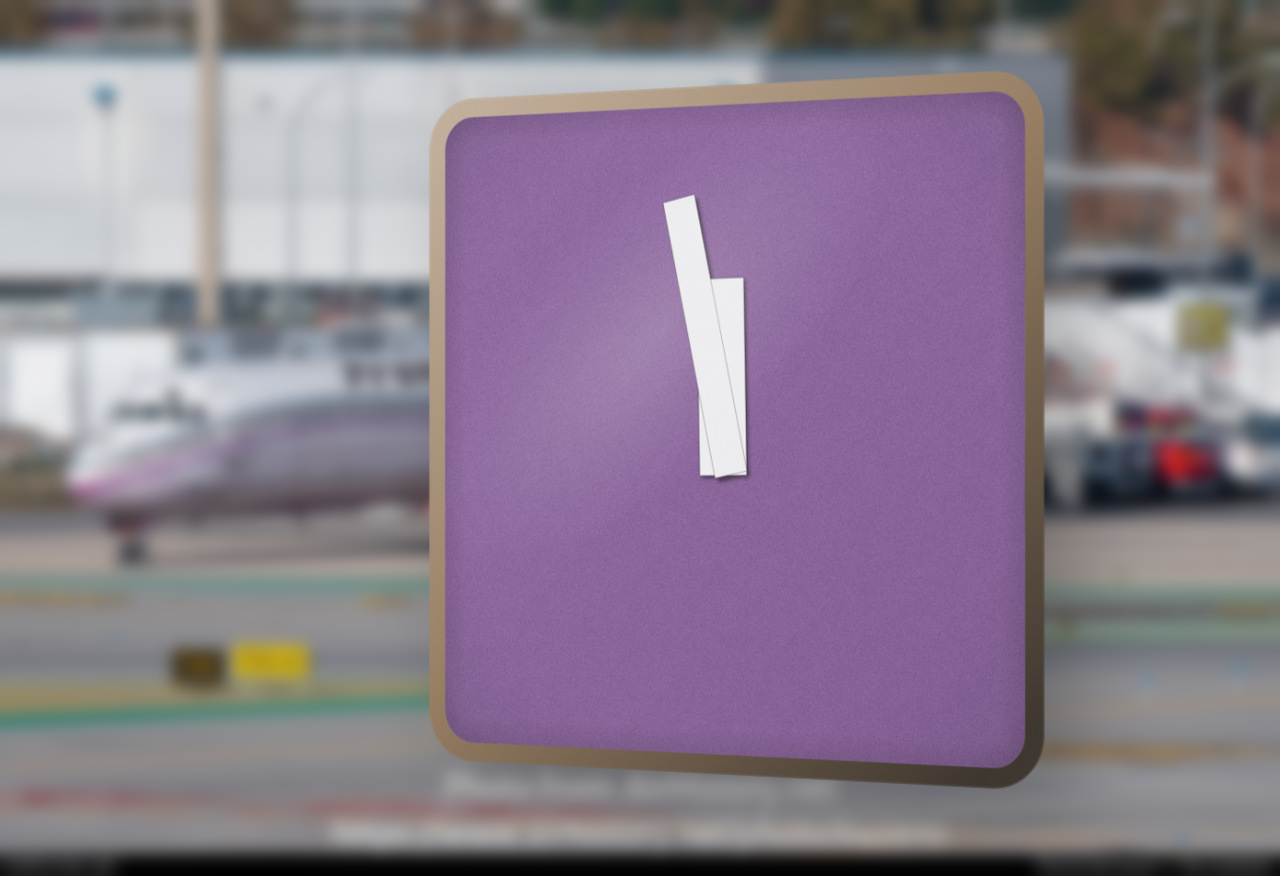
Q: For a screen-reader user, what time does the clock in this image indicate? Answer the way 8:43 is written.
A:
11:58
